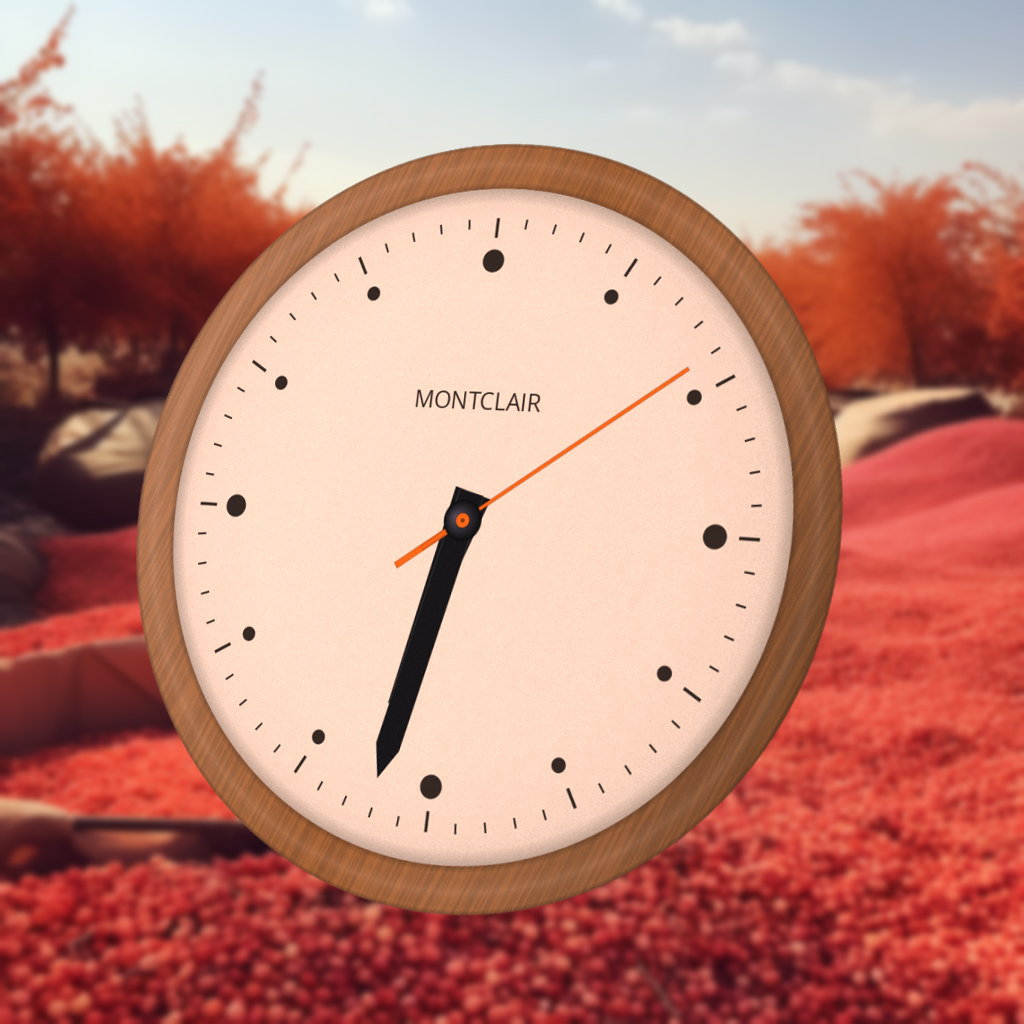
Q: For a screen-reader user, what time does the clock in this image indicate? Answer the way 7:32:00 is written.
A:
6:32:09
